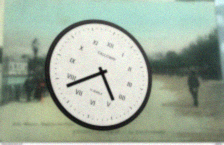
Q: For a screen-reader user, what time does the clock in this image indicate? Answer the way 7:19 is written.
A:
4:38
